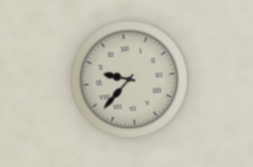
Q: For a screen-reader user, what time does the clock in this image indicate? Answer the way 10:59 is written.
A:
9:38
